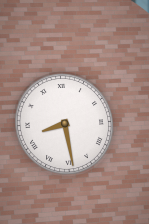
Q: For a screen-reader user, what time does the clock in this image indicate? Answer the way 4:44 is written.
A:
8:29
